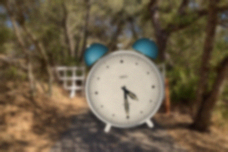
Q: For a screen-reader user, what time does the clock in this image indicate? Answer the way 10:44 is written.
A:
4:30
